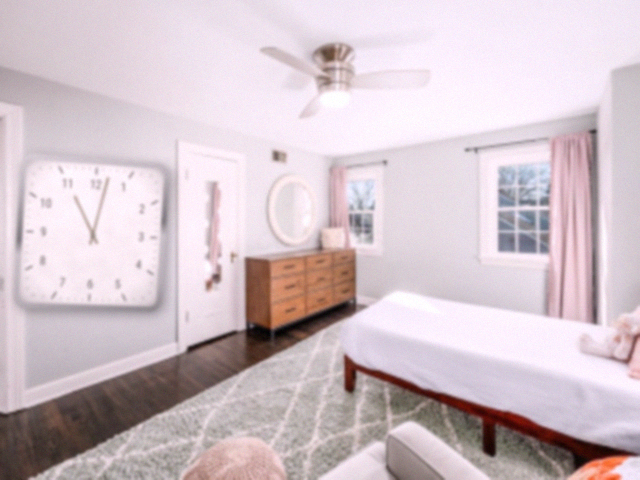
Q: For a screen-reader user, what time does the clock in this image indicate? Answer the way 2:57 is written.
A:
11:02
